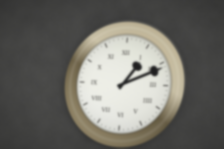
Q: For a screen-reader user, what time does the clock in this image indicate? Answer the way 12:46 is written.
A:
1:11
